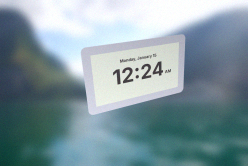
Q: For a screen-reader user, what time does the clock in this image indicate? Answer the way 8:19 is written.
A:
12:24
